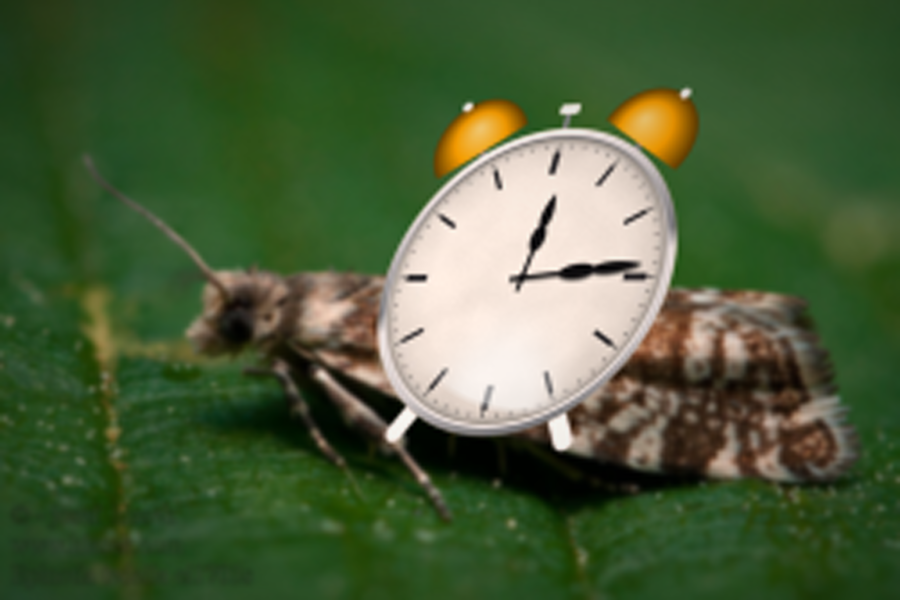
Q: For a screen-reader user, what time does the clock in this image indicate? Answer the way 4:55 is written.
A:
12:14
